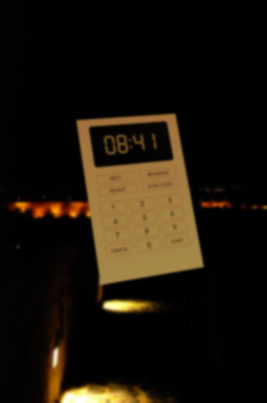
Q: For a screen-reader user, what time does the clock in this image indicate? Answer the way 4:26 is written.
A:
8:41
